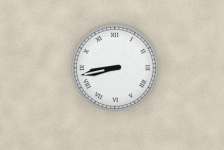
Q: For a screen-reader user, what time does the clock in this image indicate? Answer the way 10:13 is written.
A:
8:43
